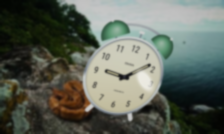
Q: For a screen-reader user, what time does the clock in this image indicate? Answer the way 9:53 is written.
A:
9:08
